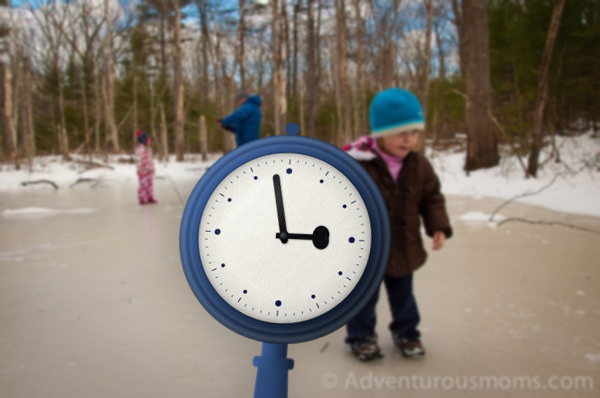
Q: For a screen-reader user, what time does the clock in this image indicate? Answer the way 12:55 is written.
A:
2:58
